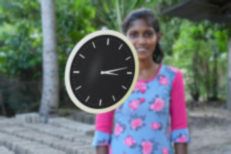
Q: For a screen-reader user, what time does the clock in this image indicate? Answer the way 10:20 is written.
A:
3:13
